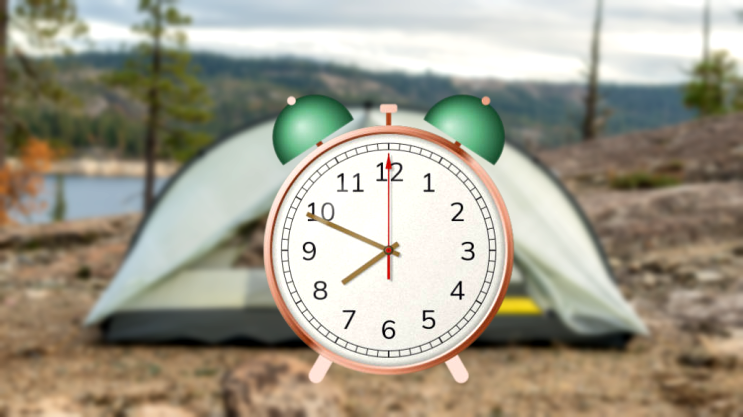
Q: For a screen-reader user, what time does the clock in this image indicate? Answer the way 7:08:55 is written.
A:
7:49:00
